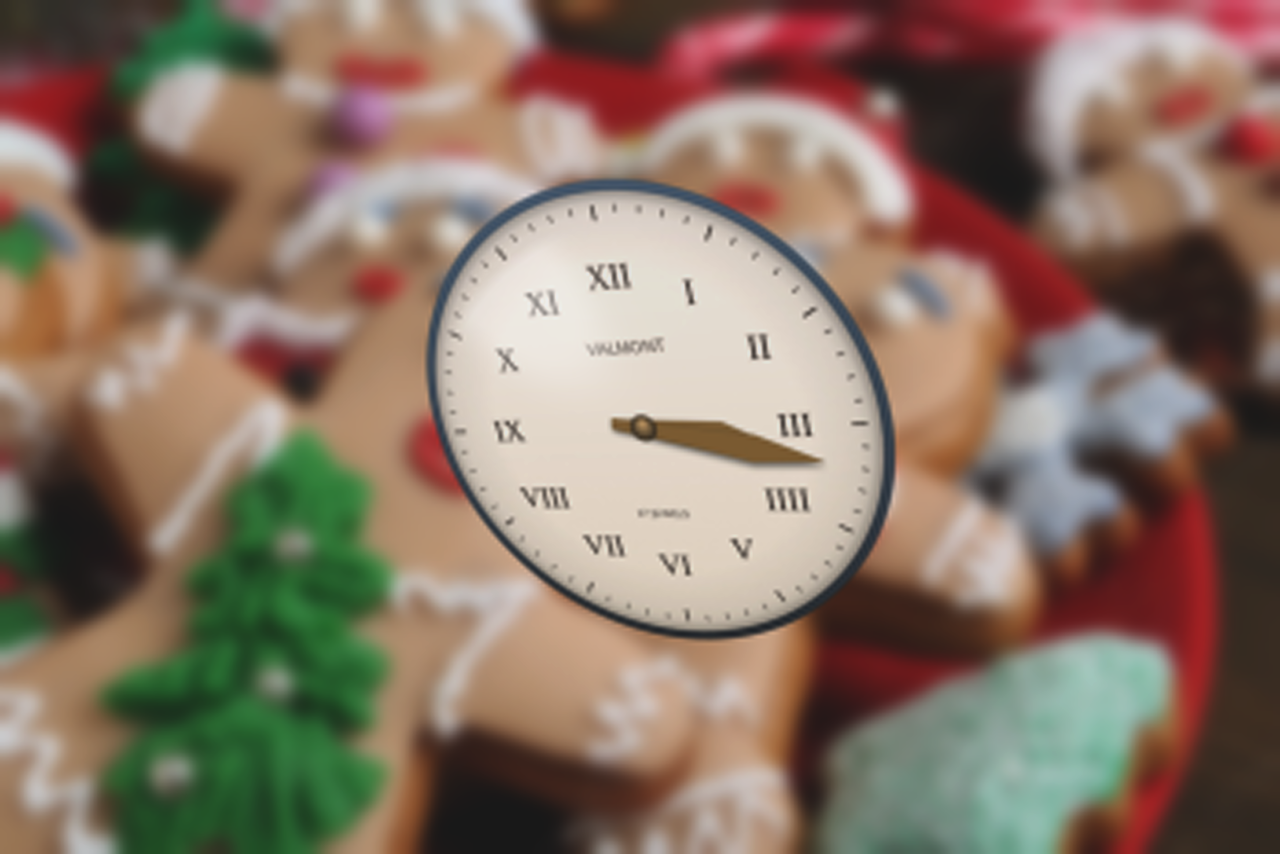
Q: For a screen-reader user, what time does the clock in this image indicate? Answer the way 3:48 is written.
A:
3:17
